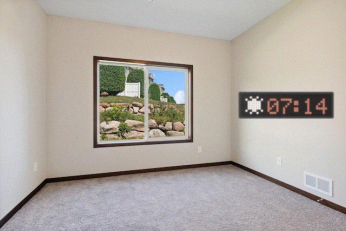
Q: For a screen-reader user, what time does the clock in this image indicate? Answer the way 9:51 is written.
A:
7:14
